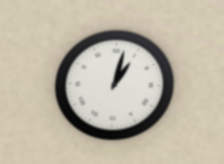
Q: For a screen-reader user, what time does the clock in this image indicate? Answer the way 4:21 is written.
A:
1:02
